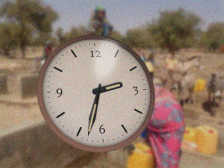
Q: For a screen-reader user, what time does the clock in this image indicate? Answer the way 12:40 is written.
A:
2:33
